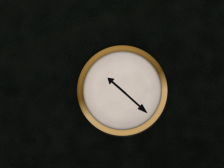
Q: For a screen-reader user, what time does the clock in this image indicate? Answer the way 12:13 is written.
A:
10:22
